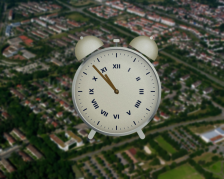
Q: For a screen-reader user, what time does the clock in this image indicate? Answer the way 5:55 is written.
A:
10:53
